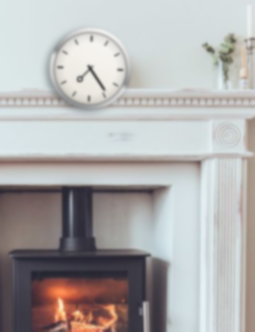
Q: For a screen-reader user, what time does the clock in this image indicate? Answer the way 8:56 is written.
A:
7:24
